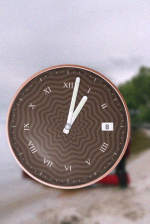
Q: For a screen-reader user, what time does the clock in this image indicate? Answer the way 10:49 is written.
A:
1:02
